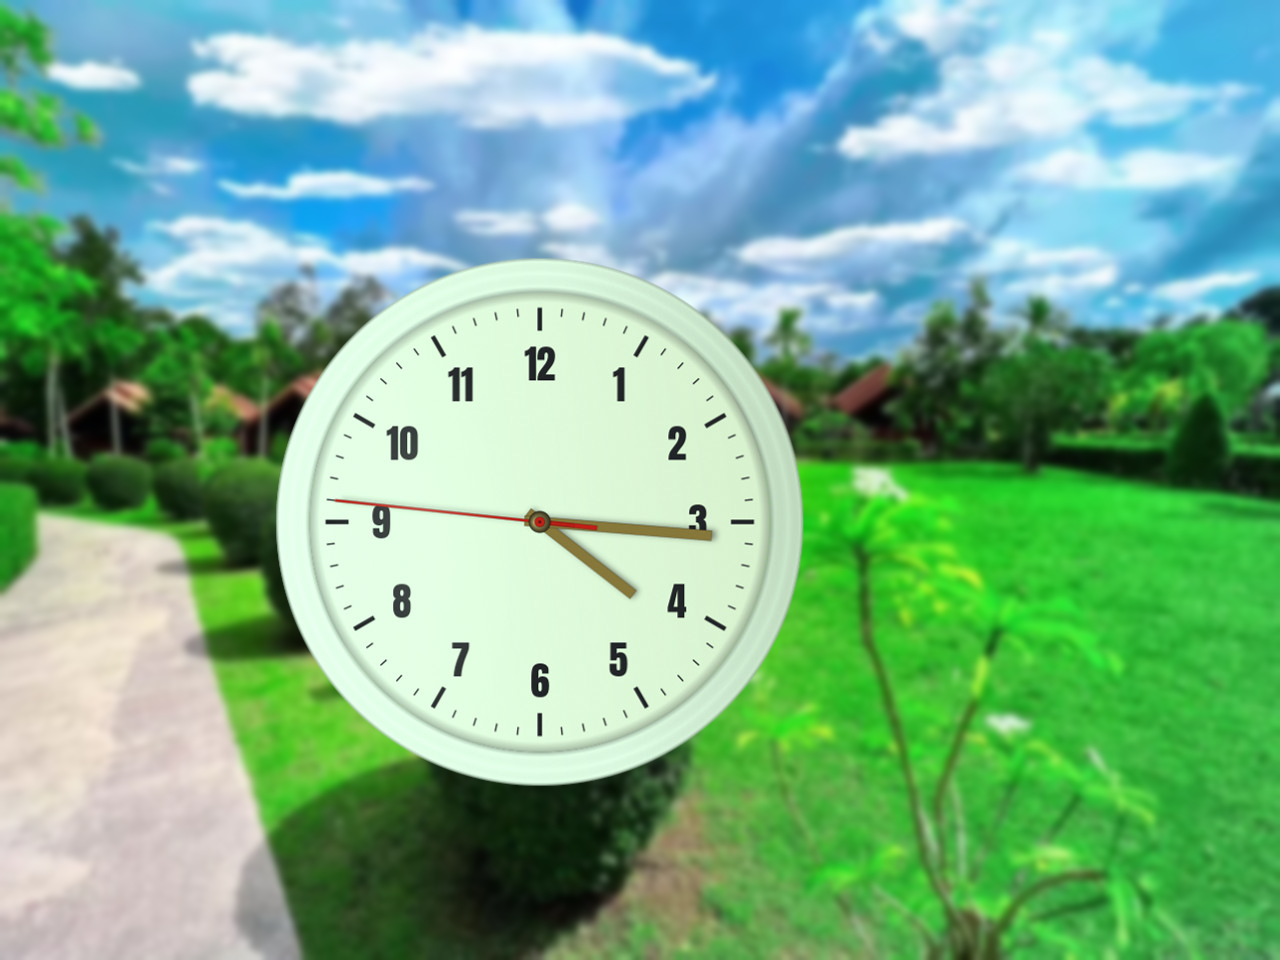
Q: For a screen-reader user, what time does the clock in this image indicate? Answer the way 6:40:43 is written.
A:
4:15:46
